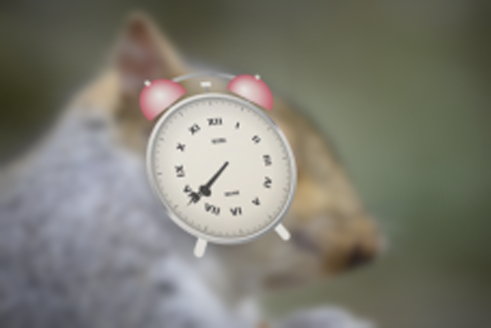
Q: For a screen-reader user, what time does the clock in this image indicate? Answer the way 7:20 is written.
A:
7:39
